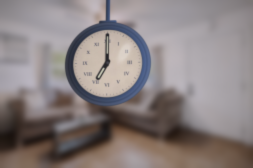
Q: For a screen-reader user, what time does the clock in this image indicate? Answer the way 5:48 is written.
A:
7:00
